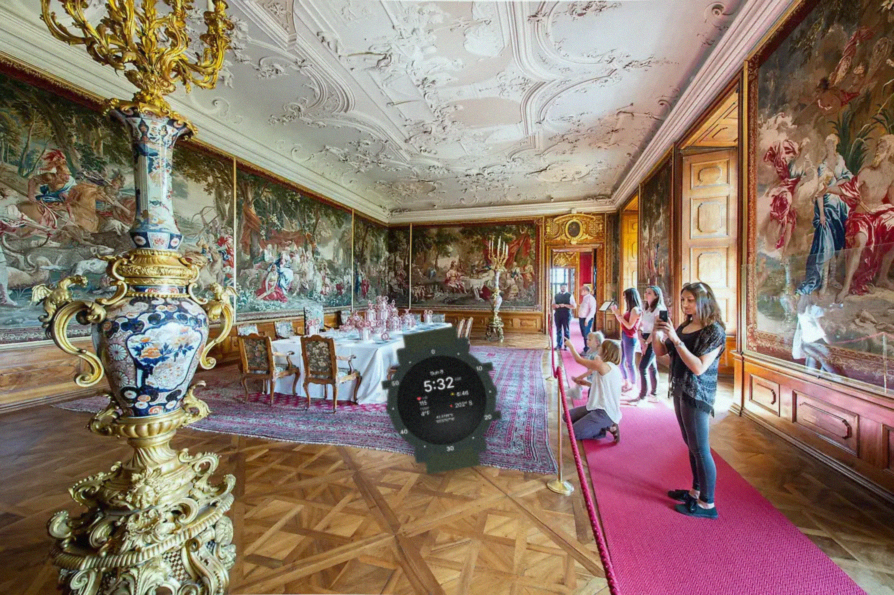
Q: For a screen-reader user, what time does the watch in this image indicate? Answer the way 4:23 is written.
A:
5:32
